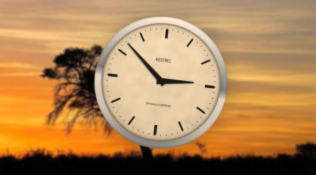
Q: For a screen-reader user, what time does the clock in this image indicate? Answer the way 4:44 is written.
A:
2:52
